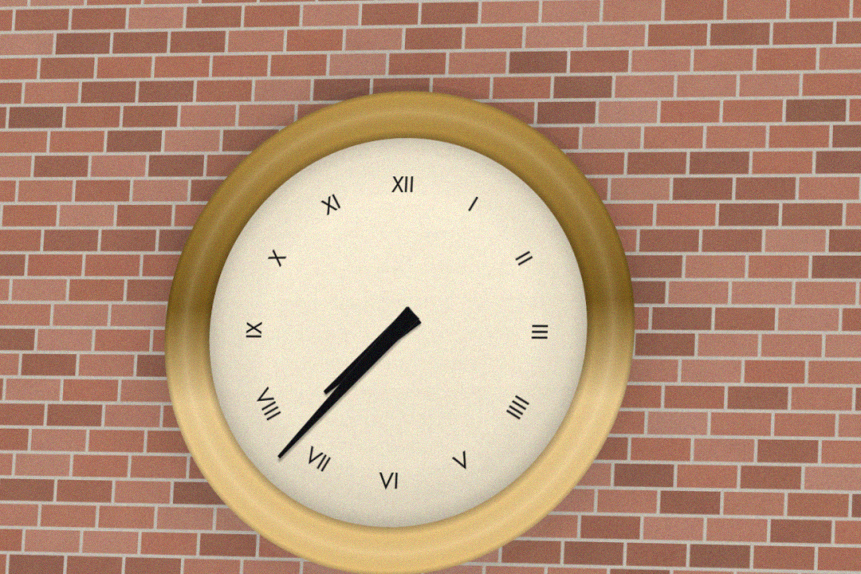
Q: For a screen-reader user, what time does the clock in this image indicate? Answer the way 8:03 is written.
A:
7:37
